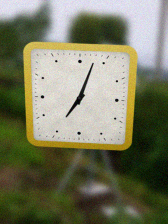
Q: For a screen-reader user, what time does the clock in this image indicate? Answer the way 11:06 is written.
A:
7:03
